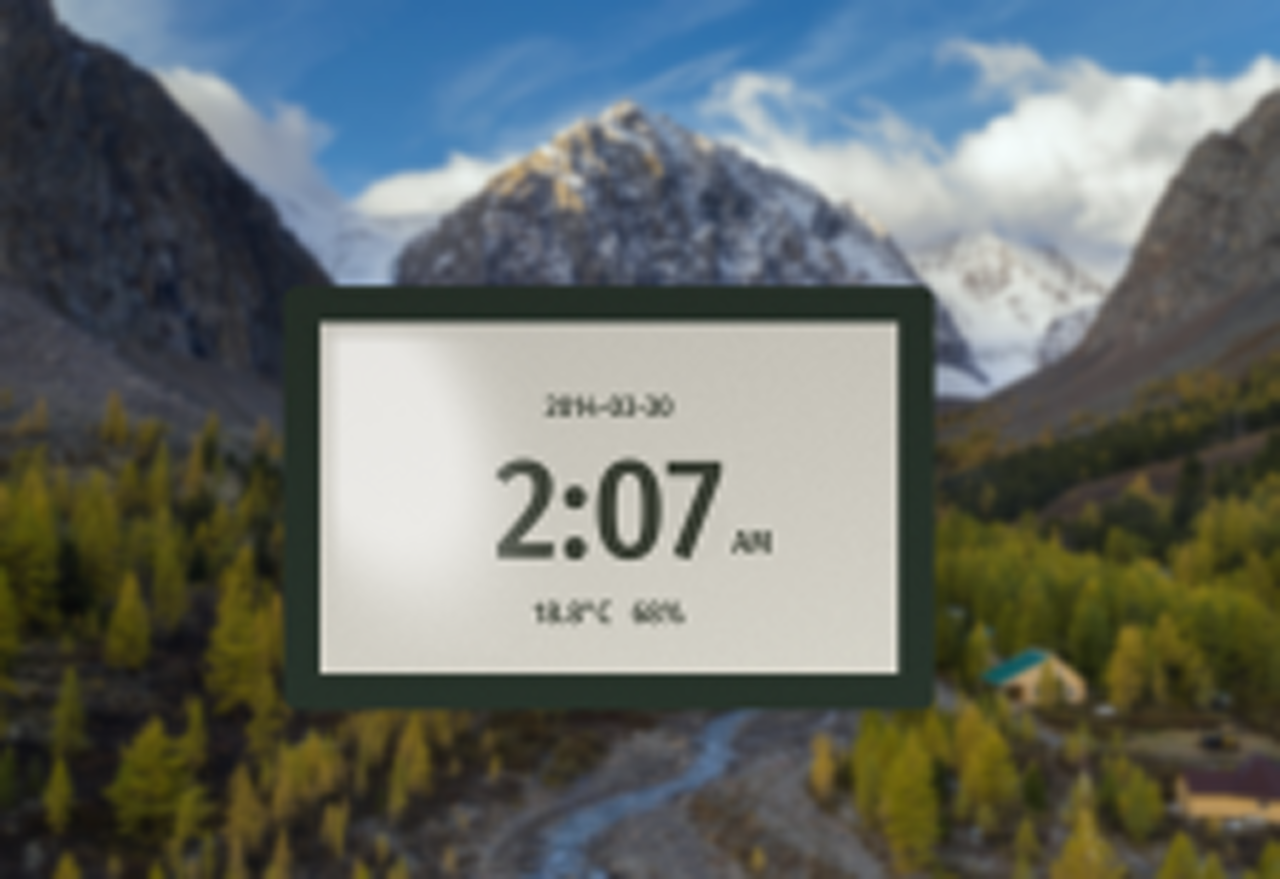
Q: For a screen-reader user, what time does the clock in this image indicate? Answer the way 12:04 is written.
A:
2:07
